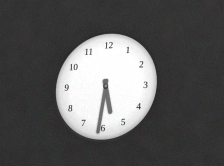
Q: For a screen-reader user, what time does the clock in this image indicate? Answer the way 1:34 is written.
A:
5:31
